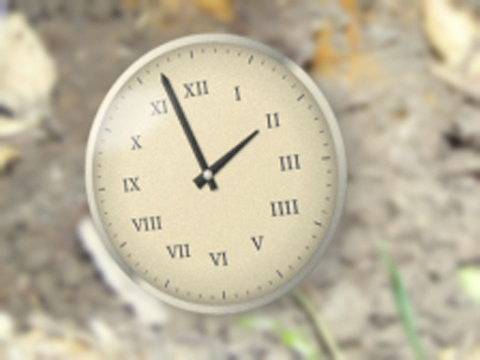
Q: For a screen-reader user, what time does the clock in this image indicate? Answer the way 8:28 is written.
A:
1:57
